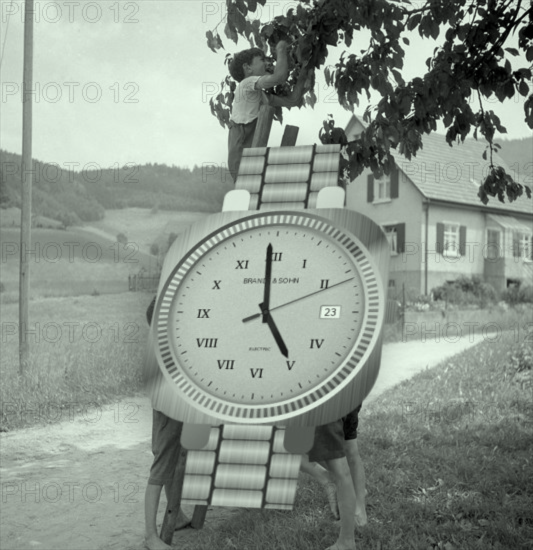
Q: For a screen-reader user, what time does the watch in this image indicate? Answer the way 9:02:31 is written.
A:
4:59:11
